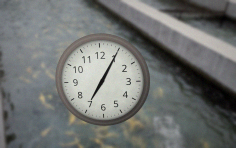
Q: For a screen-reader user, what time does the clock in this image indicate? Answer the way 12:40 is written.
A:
7:05
